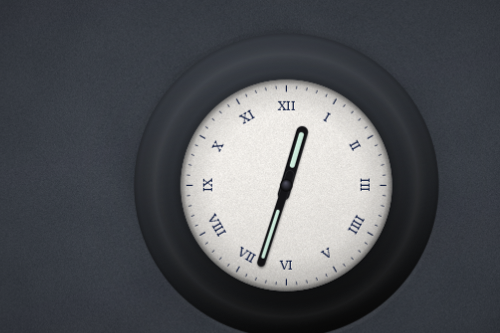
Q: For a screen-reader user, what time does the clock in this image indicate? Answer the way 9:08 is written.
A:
12:33
